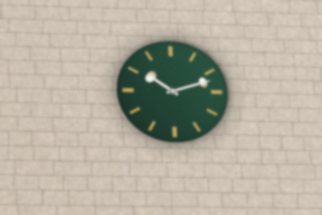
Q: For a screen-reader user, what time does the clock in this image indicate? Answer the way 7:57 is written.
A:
10:12
